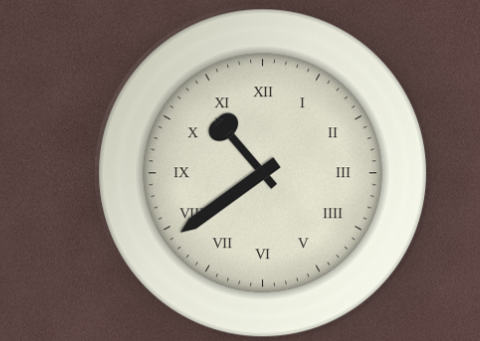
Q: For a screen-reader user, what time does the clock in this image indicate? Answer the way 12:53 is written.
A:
10:39
